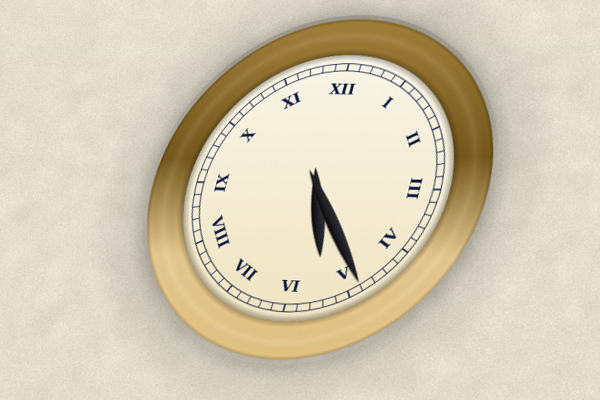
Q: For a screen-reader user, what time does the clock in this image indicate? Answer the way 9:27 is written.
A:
5:24
